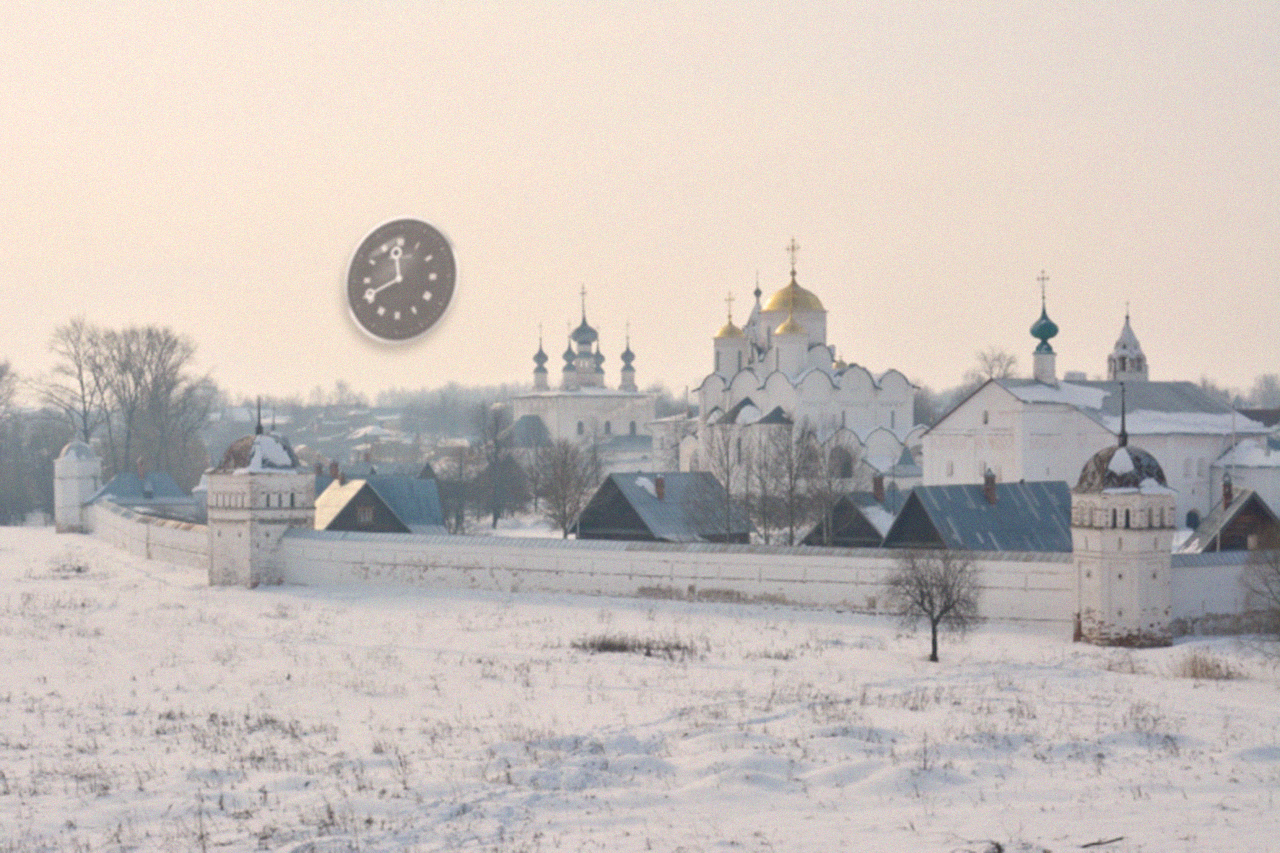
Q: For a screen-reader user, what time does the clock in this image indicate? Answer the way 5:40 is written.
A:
11:41
